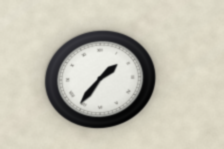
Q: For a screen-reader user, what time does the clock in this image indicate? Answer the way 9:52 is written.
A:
1:36
